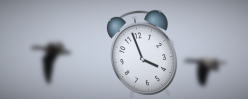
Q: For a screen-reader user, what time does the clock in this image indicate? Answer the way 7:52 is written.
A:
3:58
